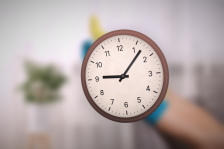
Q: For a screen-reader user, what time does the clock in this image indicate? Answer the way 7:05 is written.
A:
9:07
